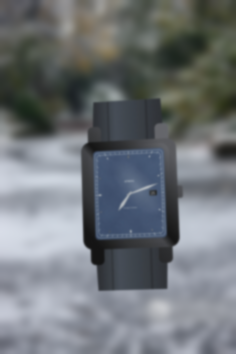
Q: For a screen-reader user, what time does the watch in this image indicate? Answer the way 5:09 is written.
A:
7:12
